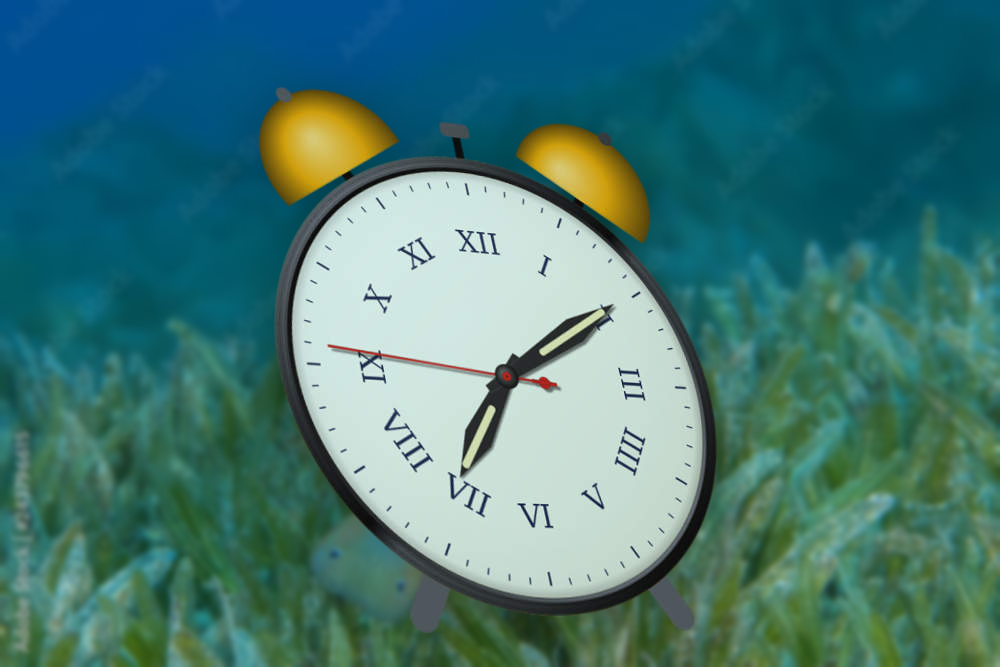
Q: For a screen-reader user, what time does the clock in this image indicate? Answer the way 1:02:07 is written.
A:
7:09:46
